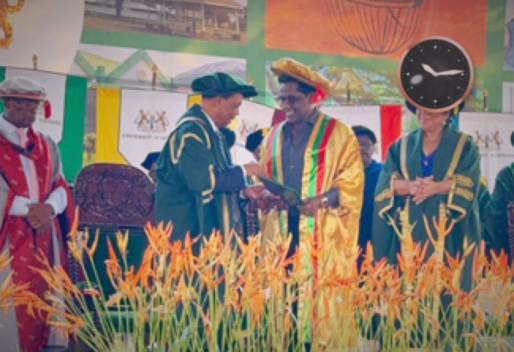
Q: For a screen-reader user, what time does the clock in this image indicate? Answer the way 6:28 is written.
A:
10:14
